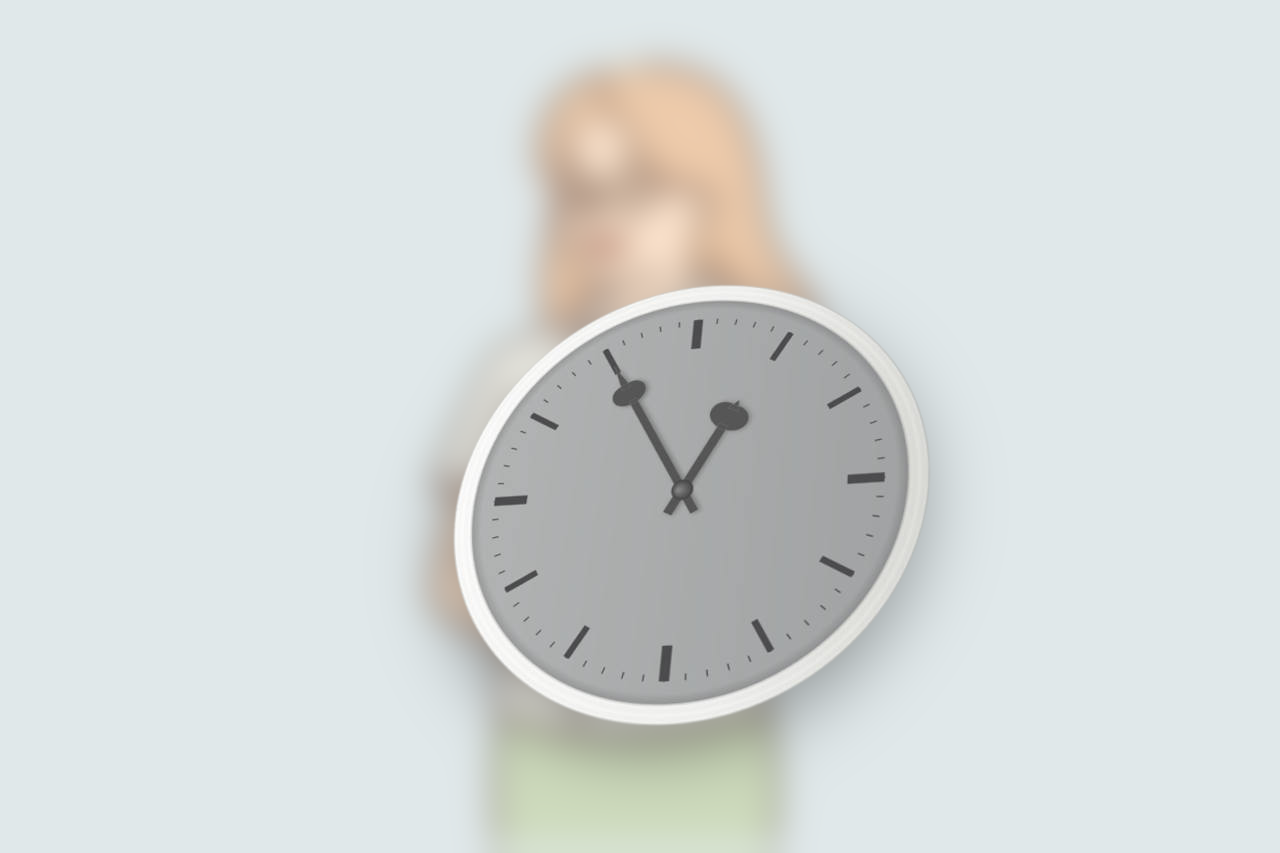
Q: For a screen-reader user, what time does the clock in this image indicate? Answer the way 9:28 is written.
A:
12:55
